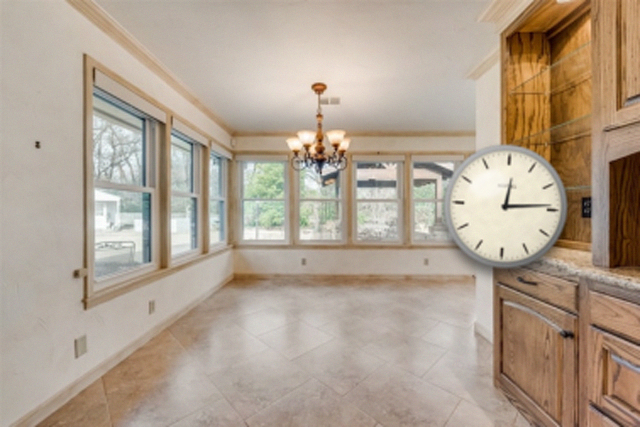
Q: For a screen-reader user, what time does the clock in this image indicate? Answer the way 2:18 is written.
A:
12:14
